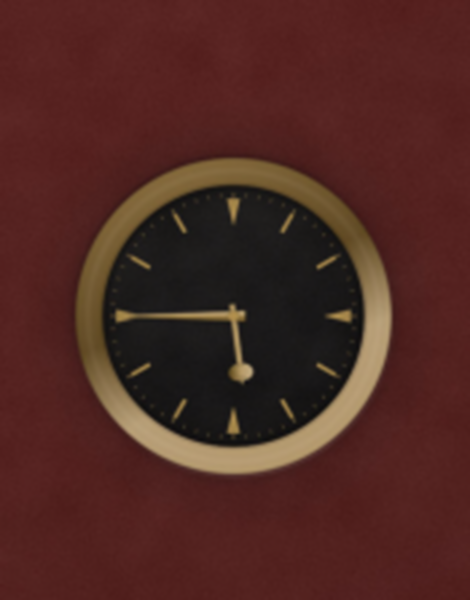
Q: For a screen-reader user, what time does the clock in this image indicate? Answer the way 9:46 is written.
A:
5:45
